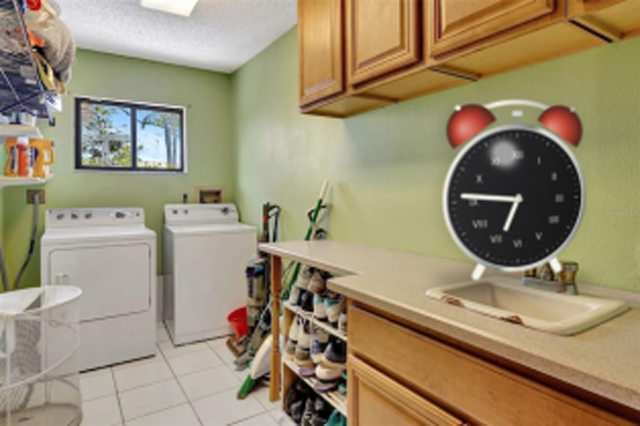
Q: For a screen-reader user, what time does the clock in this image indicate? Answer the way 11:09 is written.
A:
6:46
